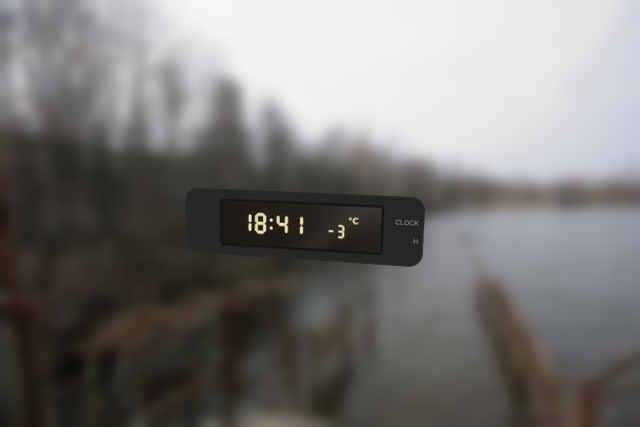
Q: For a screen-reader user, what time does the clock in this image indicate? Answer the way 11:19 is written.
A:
18:41
